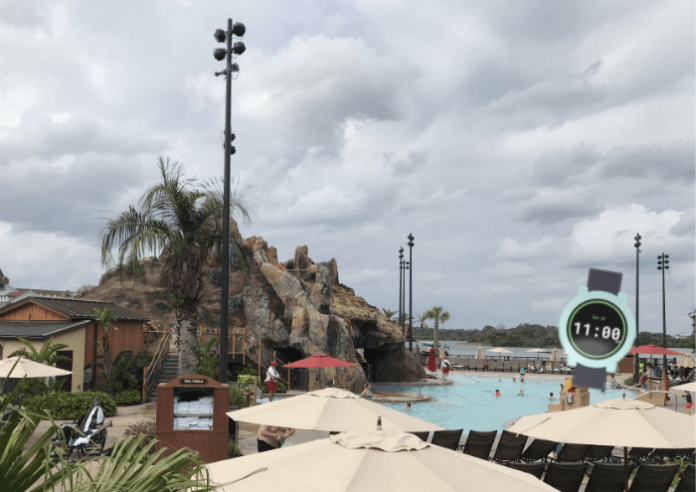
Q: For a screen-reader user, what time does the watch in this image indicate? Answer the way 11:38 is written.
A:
11:00
